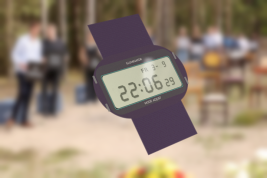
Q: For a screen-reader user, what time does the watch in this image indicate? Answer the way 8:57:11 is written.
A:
22:06:29
